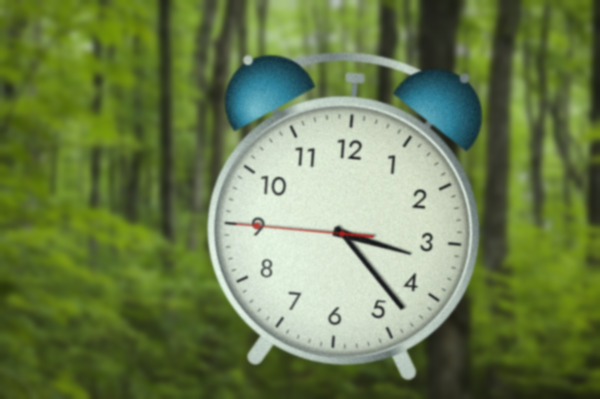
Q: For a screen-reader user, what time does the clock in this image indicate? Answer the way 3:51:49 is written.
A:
3:22:45
